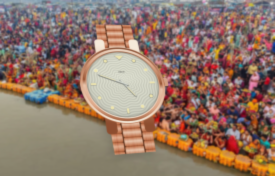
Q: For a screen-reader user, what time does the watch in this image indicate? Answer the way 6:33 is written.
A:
4:49
